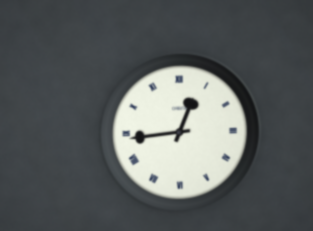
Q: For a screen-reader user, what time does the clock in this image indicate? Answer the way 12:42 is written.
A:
12:44
